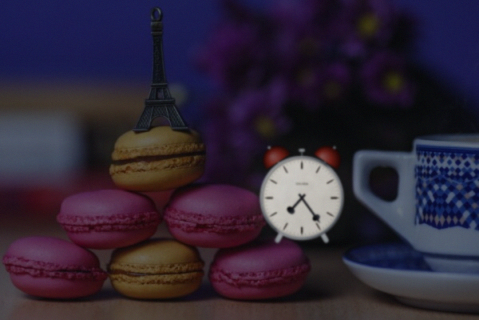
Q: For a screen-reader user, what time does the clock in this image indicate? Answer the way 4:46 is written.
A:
7:24
